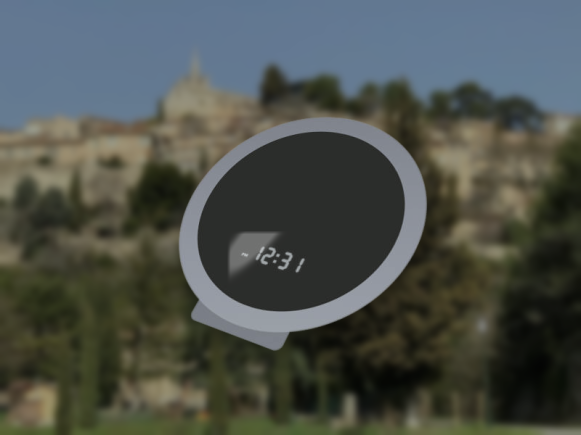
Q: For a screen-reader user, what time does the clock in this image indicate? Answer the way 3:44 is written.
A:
12:31
